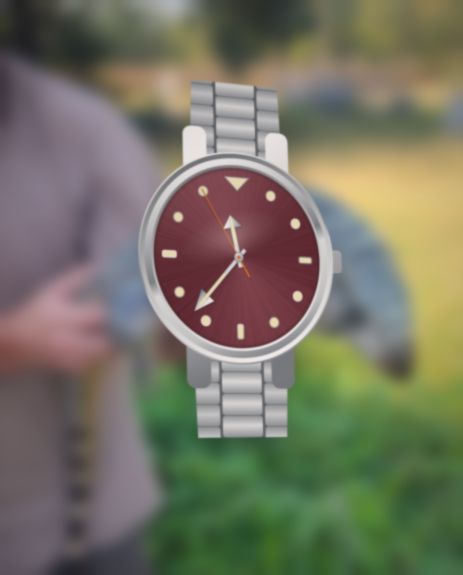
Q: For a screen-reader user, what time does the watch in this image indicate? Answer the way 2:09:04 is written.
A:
11:36:55
